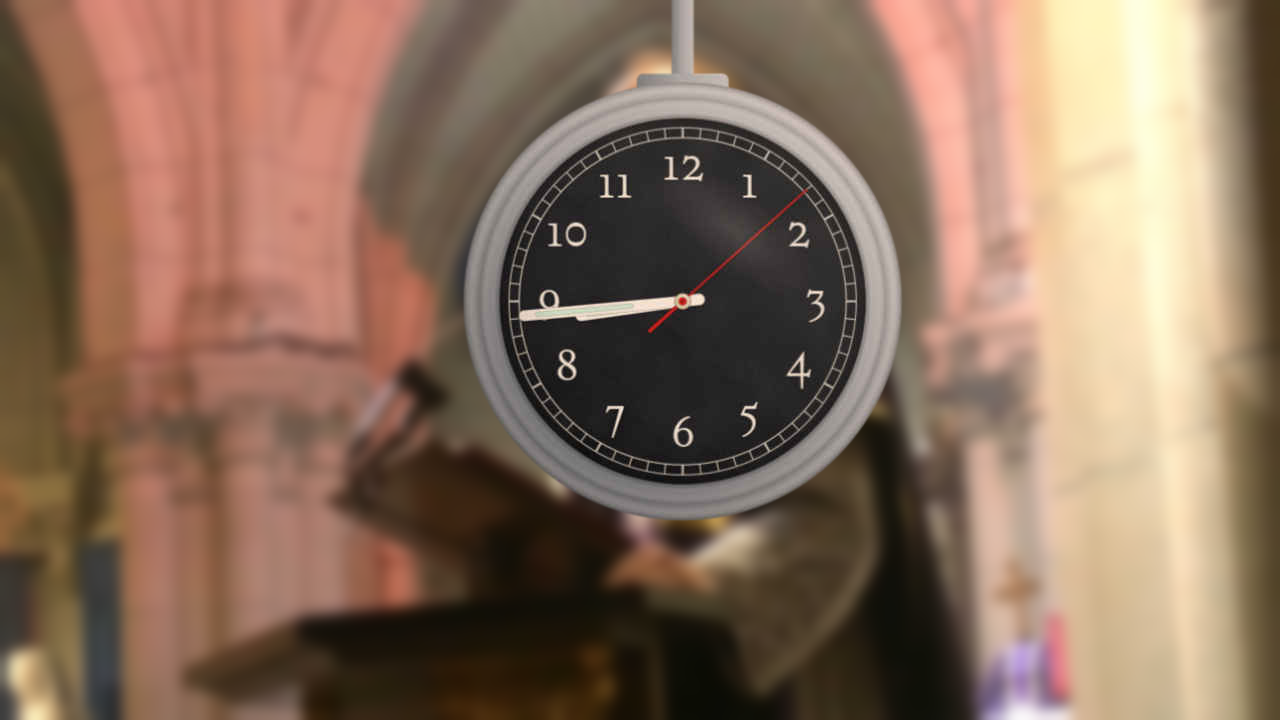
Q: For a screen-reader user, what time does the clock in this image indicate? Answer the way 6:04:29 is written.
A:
8:44:08
